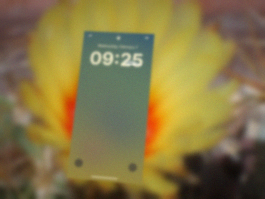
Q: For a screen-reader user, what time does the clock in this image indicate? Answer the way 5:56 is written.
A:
9:25
